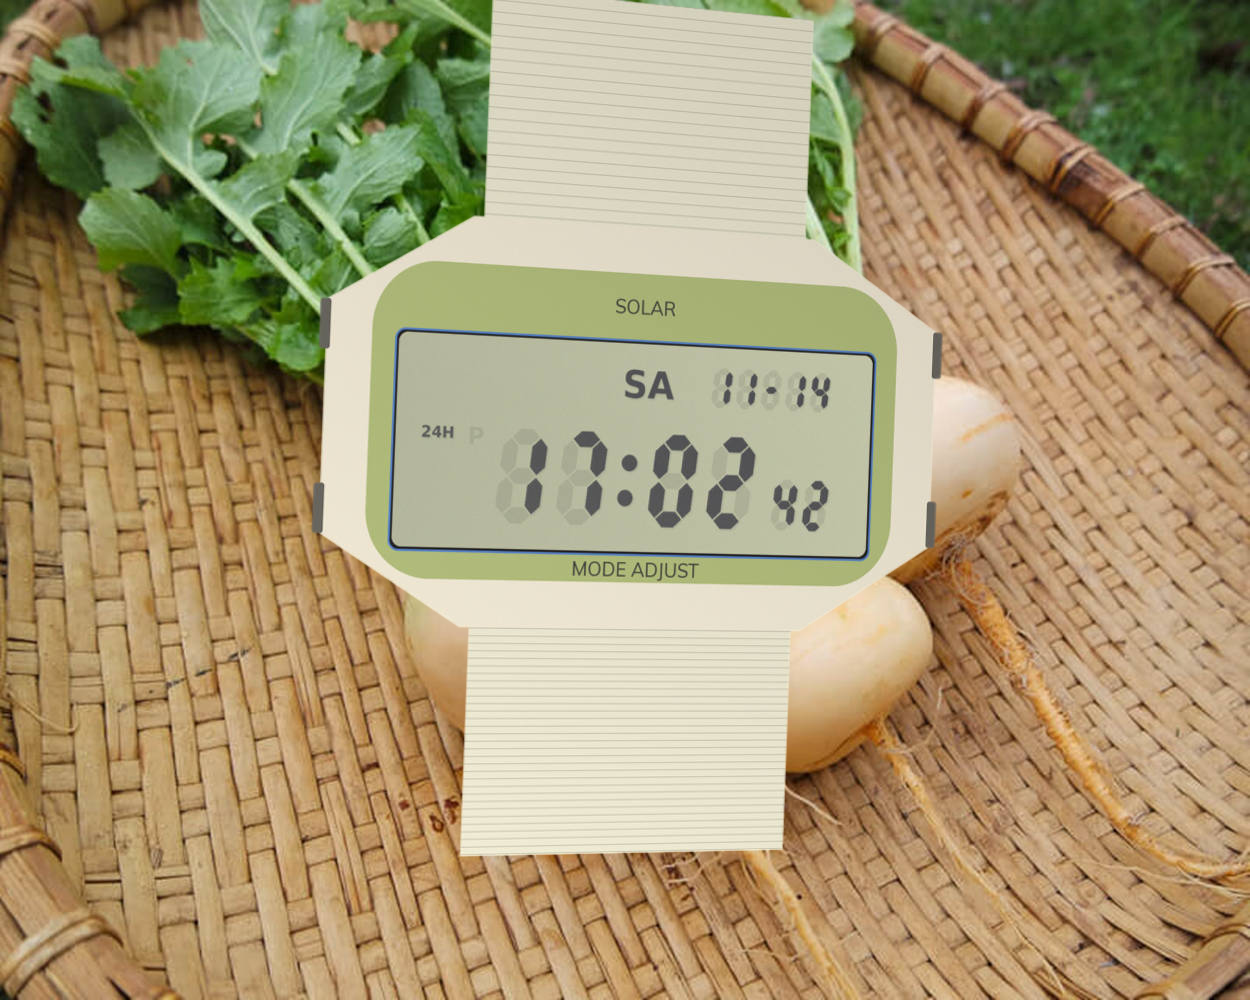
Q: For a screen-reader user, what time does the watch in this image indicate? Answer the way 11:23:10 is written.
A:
17:02:42
